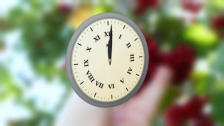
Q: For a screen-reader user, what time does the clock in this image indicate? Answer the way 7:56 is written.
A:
12:01
